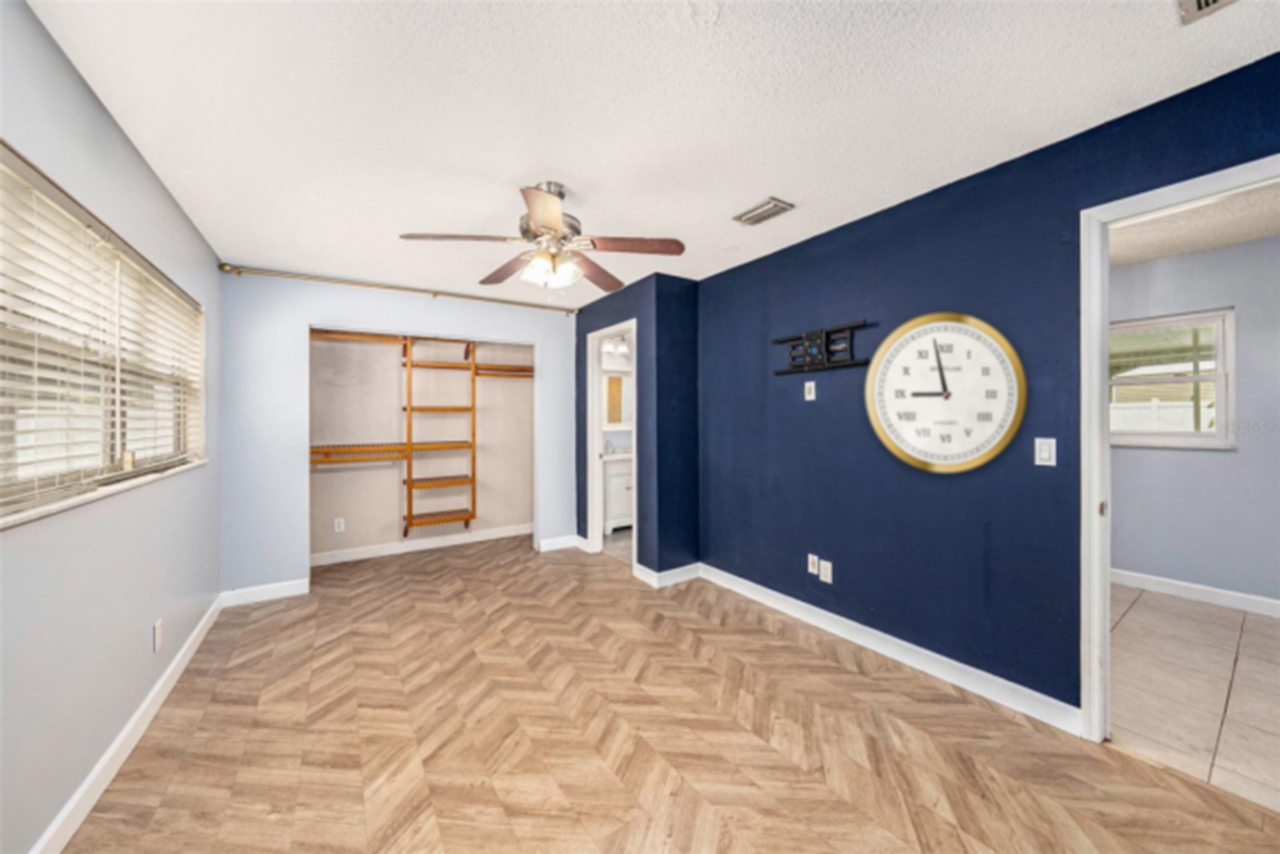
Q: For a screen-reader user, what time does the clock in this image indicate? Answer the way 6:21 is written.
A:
8:58
